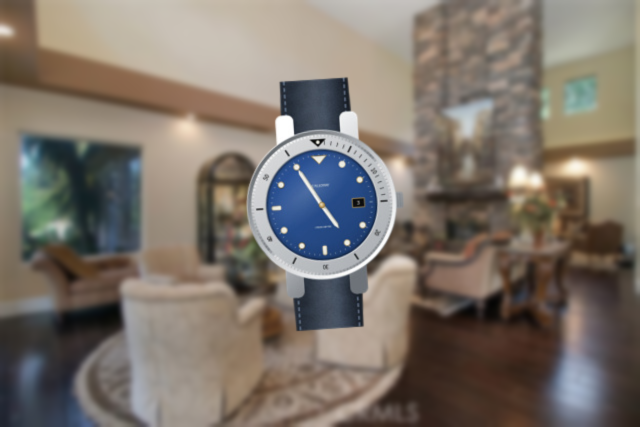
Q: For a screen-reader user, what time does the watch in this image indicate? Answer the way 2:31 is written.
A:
4:55
